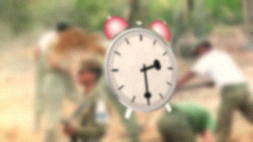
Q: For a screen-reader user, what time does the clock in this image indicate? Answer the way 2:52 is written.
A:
2:30
